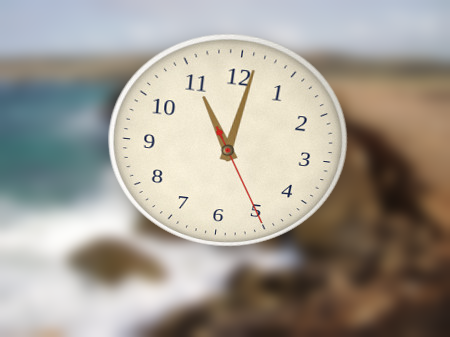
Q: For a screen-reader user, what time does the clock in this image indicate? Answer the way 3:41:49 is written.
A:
11:01:25
